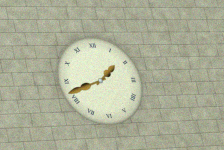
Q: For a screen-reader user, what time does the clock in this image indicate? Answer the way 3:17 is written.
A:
1:42
